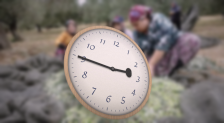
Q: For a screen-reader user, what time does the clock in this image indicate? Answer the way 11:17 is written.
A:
2:45
